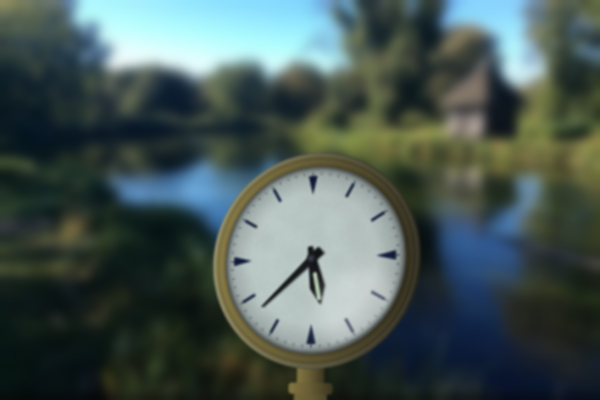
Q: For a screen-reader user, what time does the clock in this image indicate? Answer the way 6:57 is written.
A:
5:38
